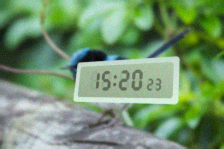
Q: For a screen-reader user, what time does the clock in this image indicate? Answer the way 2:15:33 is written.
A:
15:20:23
